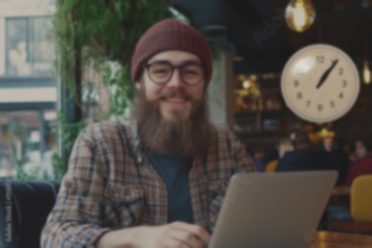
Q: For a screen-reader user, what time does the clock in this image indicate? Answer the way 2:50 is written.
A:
1:06
